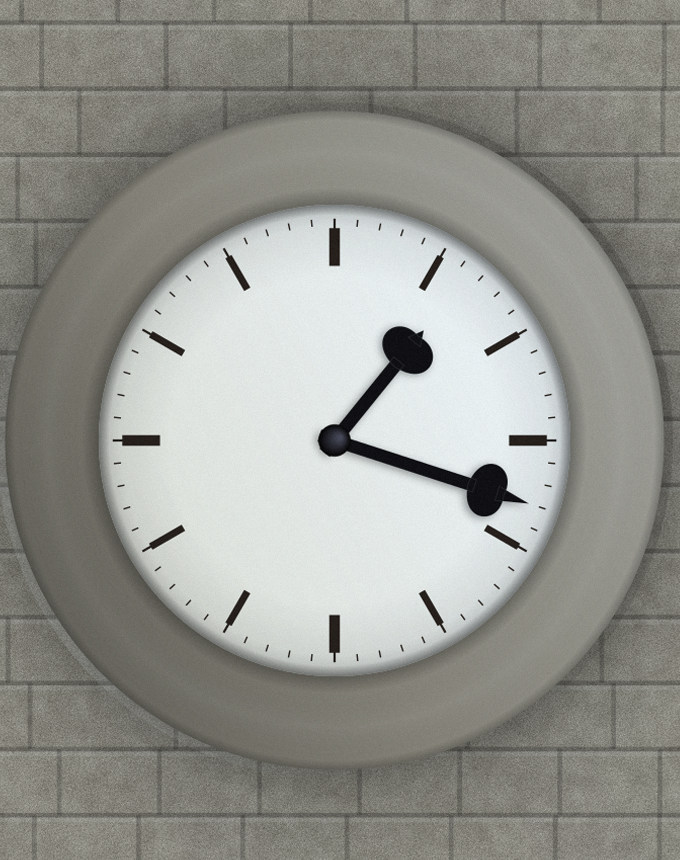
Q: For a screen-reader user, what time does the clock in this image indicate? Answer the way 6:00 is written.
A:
1:18
